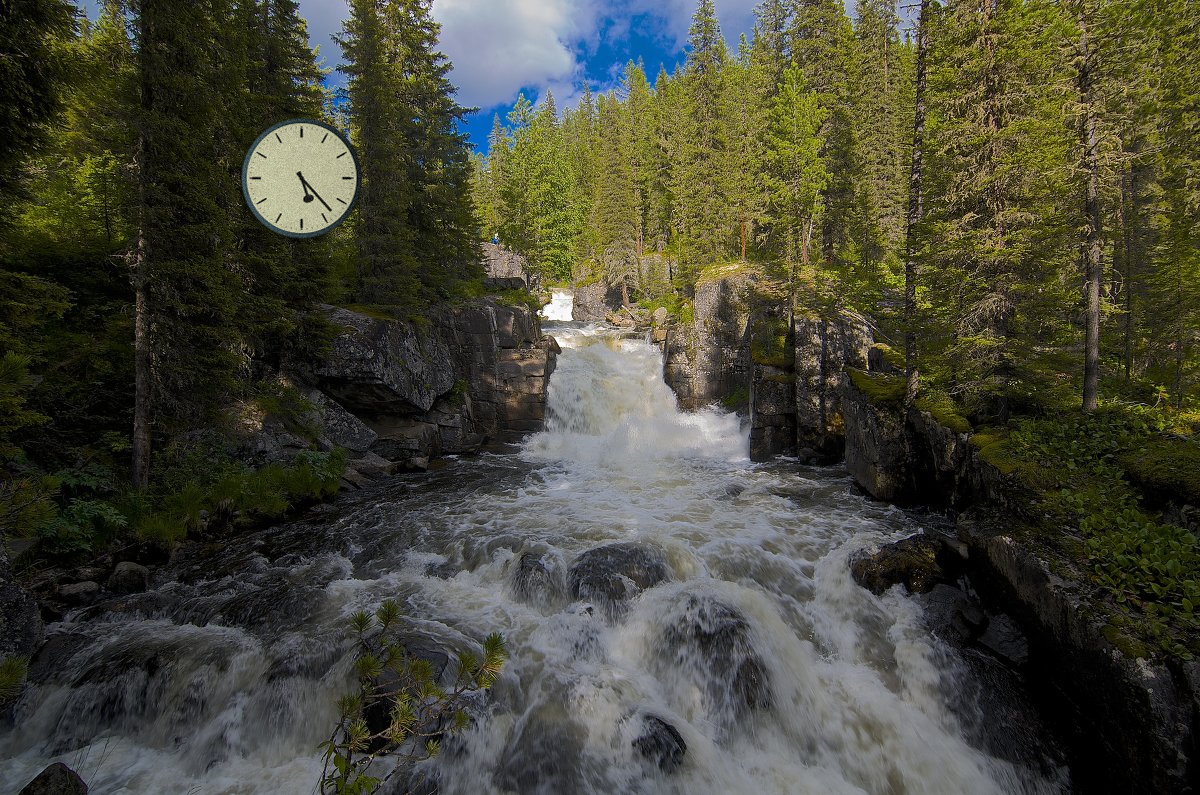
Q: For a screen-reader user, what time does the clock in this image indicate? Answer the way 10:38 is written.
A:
5:23
